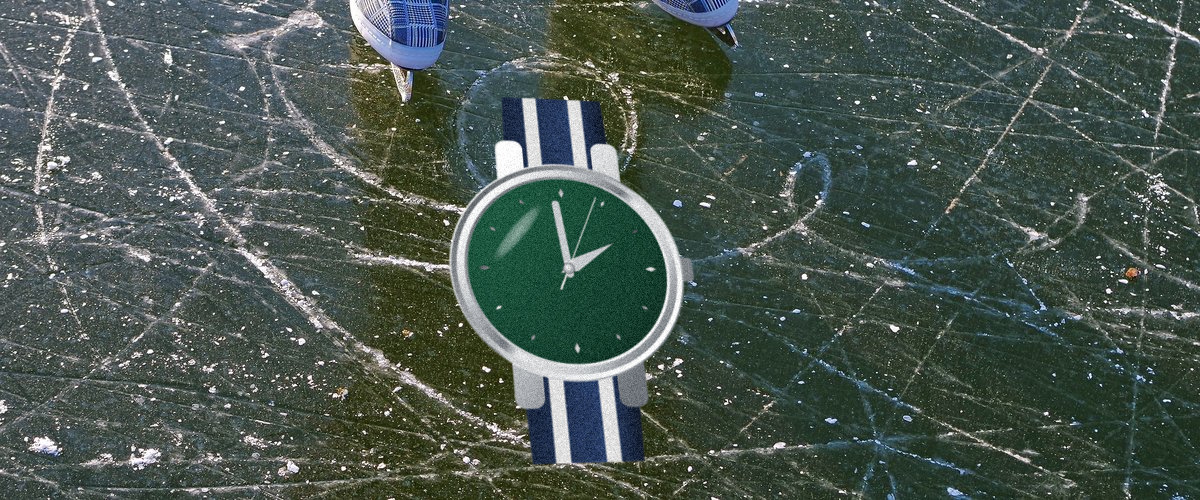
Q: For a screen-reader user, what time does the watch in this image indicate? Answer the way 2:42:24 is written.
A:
1:59:04
